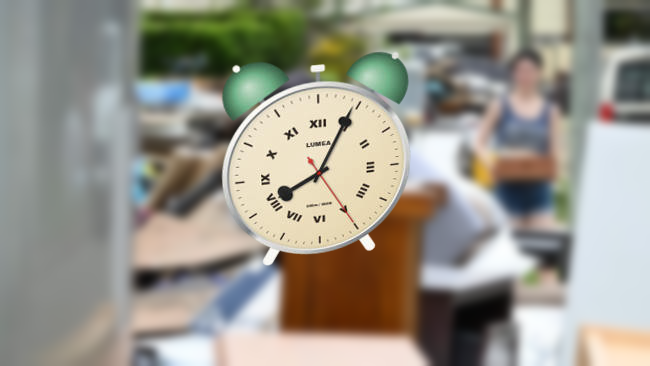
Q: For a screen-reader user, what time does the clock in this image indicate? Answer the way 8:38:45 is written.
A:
8:04:25
